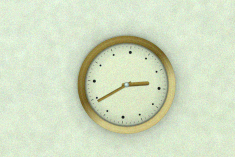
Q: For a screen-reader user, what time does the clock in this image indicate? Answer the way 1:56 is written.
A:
2:39
